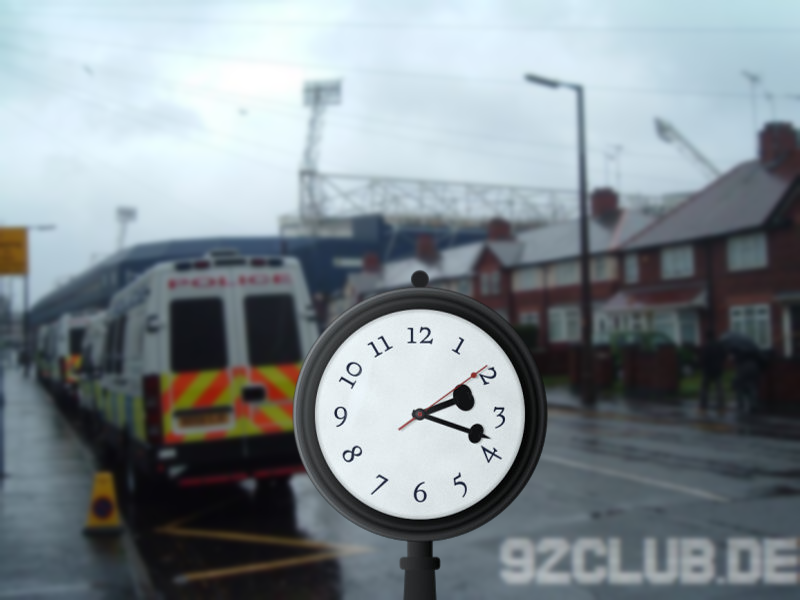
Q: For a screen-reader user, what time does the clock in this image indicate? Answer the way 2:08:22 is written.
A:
2:18:09
